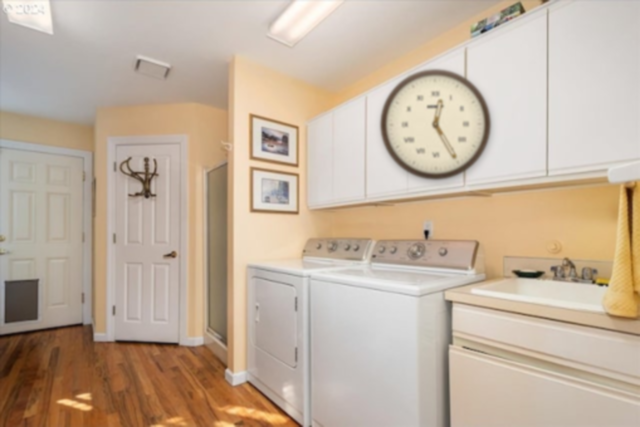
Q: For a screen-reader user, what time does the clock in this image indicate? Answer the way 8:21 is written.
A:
12:25
